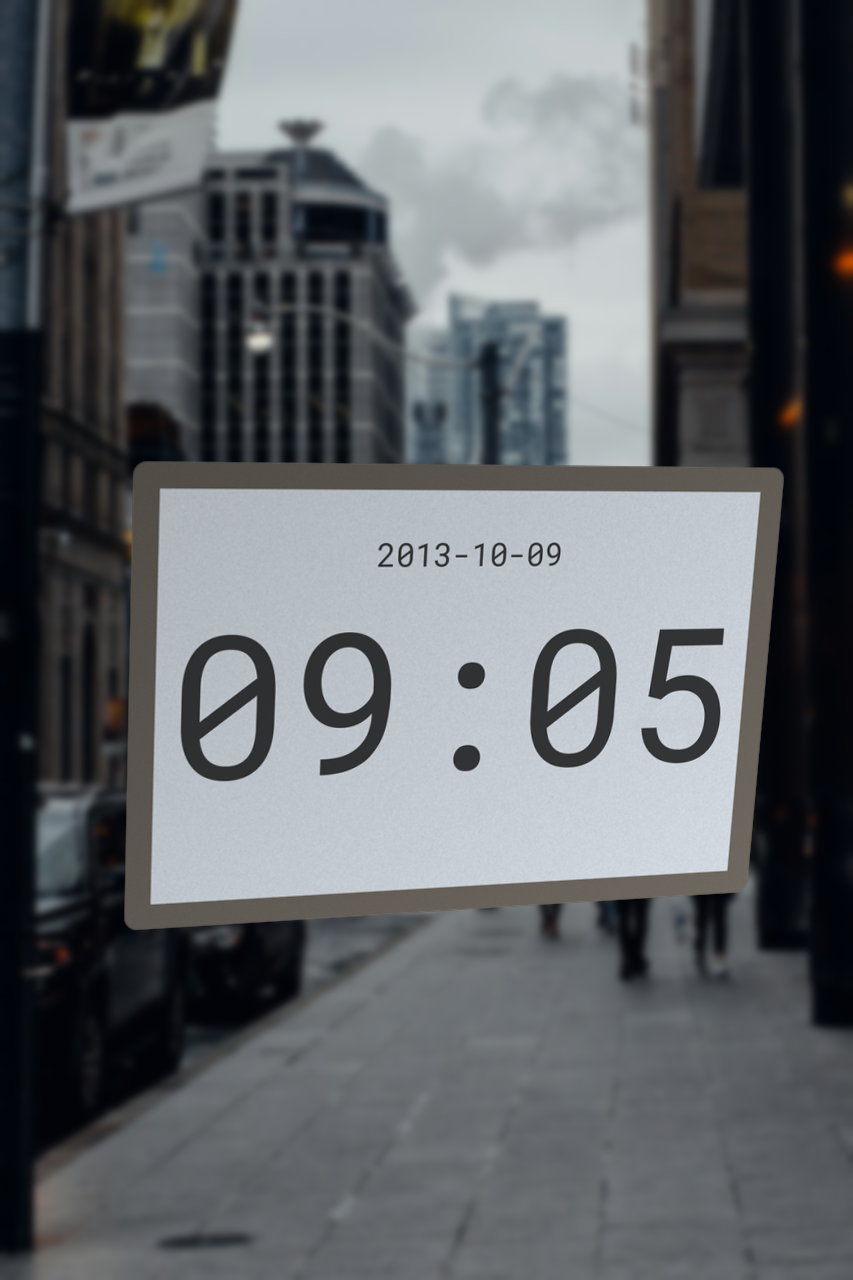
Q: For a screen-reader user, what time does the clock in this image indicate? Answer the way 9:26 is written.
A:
9:05
